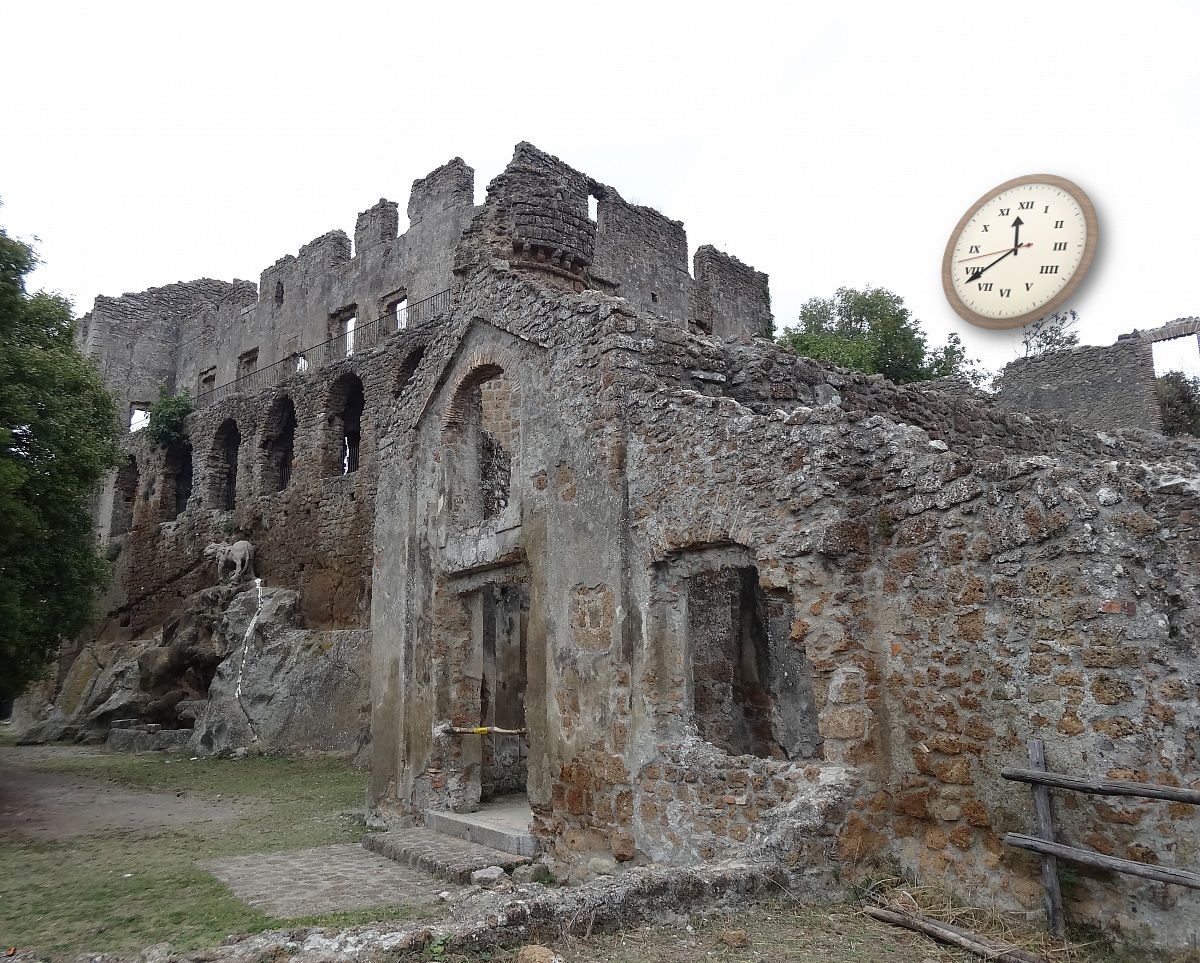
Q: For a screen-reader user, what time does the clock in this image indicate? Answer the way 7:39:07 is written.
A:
11:38:43
